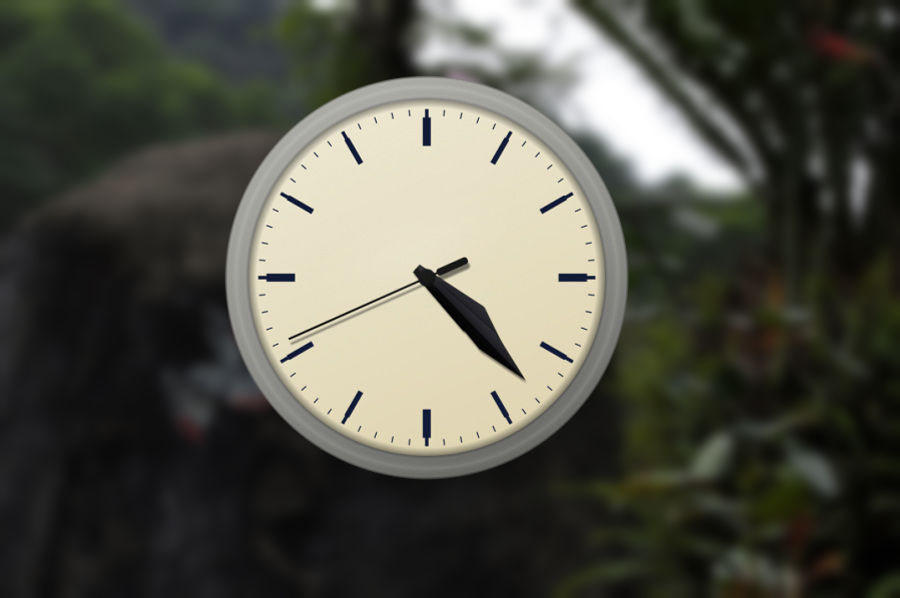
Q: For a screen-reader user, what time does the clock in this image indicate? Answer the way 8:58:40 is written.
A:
4:22:41
